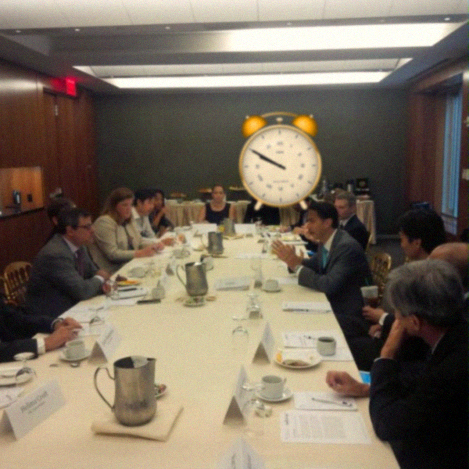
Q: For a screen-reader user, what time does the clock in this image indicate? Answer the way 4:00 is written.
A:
9:50
